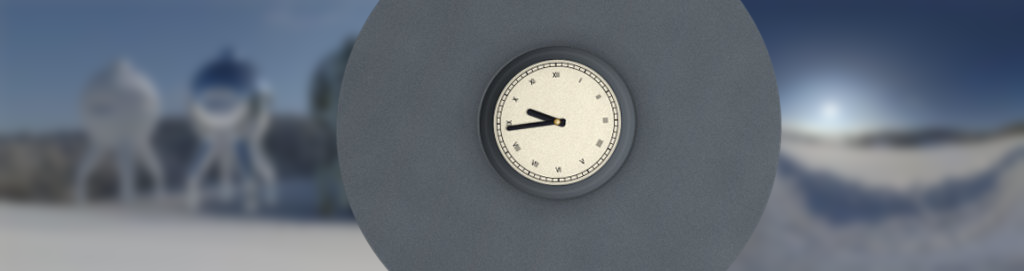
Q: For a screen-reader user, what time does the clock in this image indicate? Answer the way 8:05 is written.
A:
9:44
